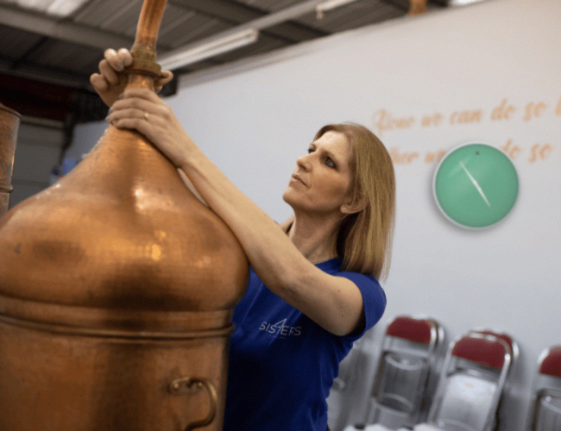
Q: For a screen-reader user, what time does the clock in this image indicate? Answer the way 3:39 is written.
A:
4:54
